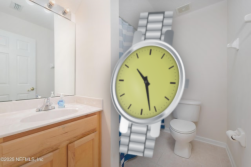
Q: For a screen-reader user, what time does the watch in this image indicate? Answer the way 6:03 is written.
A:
10:27
